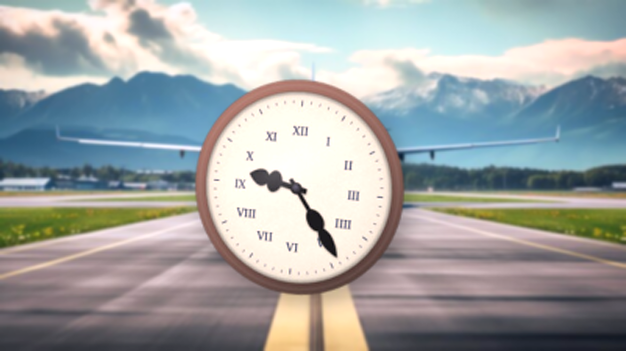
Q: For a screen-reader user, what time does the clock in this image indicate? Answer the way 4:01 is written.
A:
9:24
